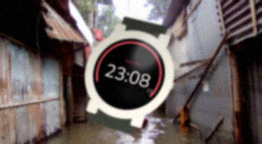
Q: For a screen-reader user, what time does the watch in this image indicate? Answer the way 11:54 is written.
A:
23:08
